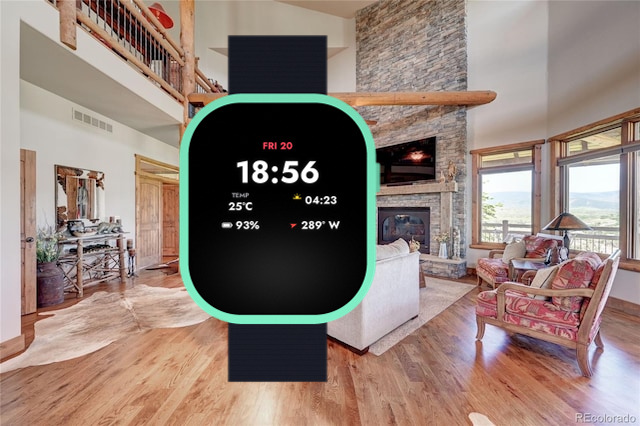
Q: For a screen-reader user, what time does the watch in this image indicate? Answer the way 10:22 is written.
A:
18:56
